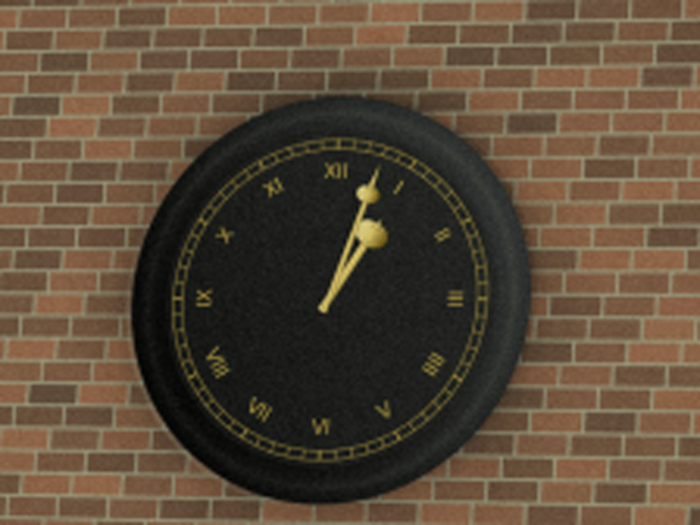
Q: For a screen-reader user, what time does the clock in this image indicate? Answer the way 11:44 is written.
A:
1:03
